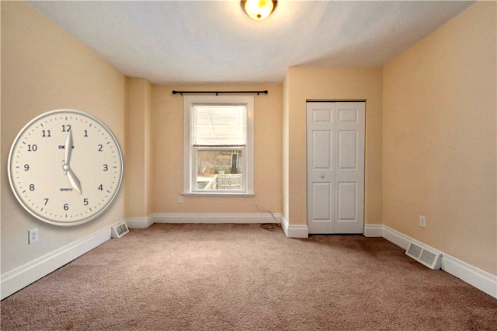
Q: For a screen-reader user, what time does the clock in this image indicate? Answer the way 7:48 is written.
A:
5:01
